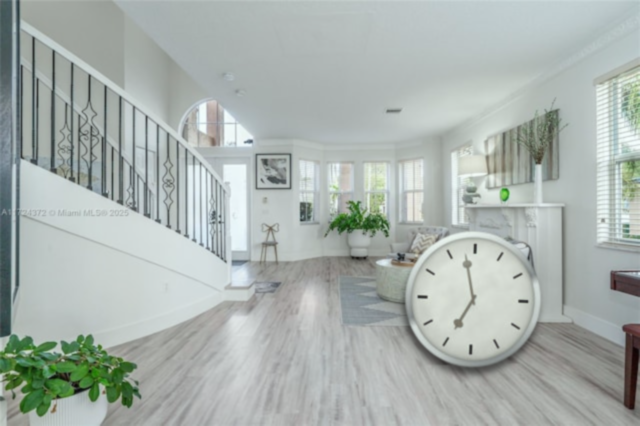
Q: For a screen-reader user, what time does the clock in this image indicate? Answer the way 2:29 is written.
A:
6:58
